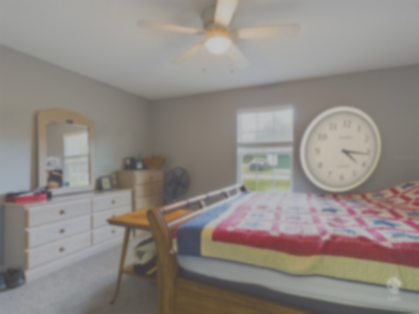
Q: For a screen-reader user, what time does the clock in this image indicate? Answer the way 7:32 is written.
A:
4:16
